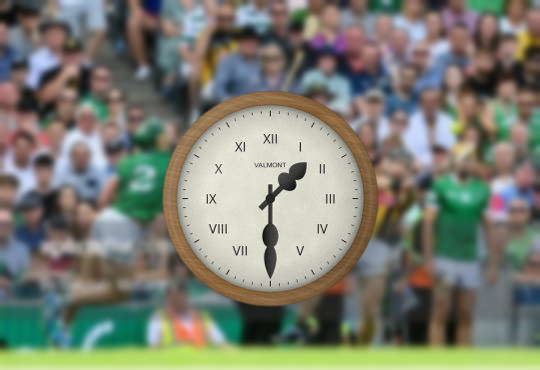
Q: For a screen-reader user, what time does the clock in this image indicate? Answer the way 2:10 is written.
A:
1:30
